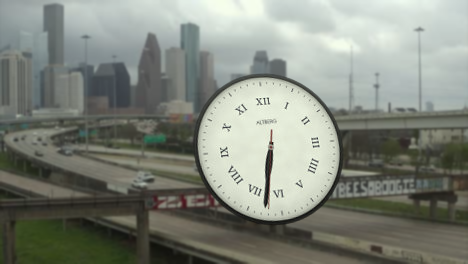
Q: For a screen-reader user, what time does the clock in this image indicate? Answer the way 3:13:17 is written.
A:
6:32:32
